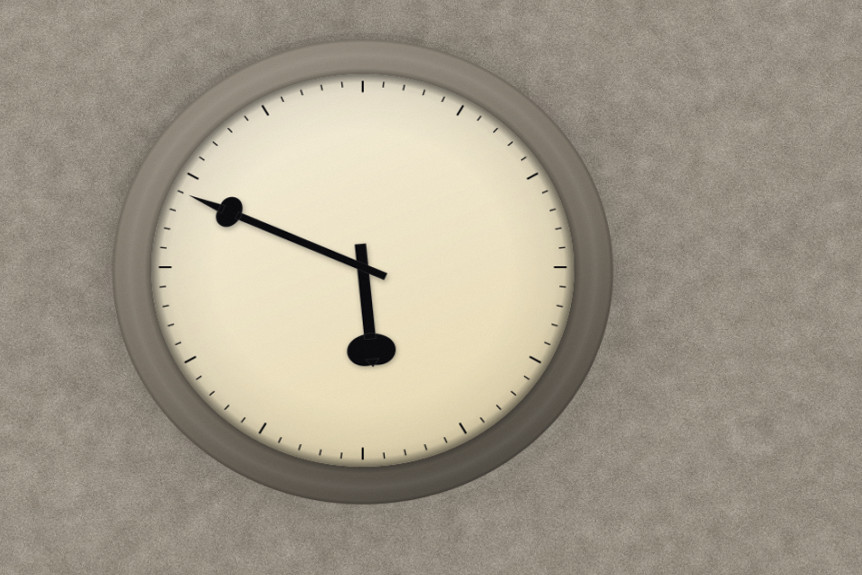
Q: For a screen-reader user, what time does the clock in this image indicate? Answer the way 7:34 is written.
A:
5:49
